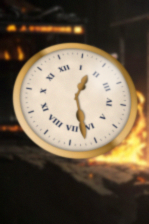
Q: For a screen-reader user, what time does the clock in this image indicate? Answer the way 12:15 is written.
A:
1:32
